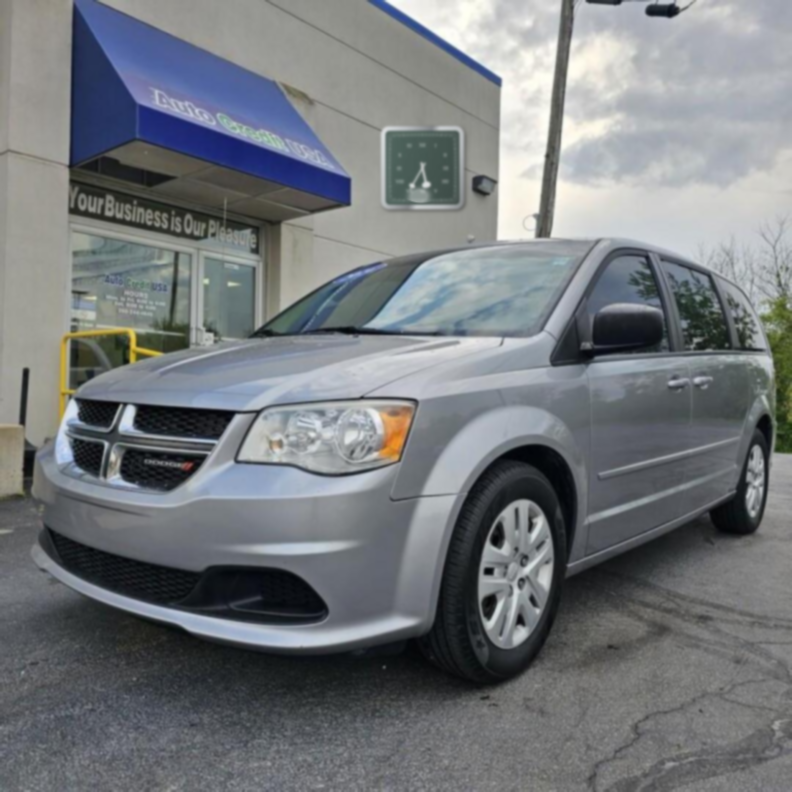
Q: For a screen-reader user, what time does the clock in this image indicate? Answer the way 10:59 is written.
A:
5:35
